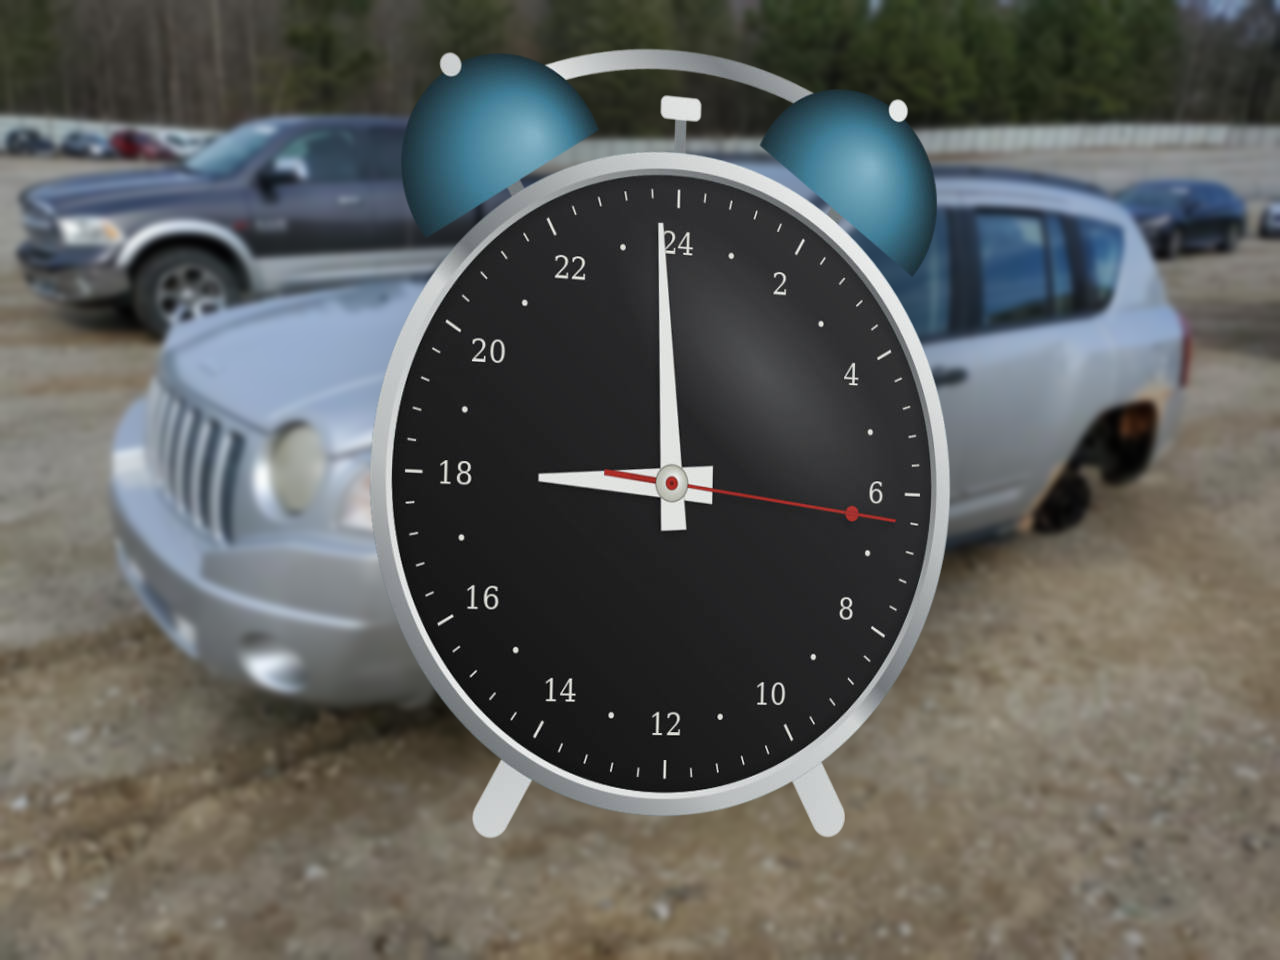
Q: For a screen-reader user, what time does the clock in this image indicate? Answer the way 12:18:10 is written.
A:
17:59:16
